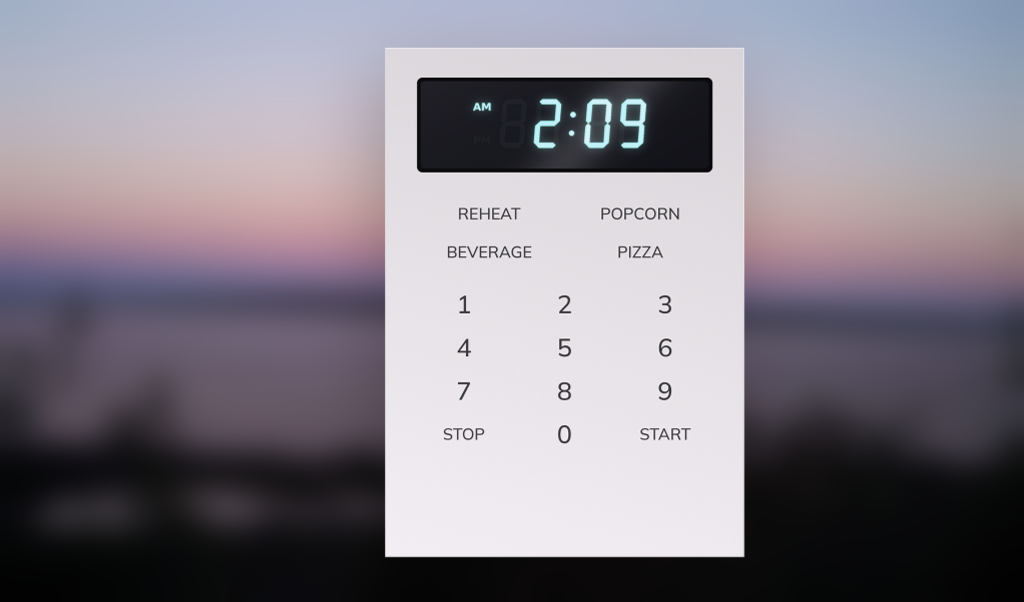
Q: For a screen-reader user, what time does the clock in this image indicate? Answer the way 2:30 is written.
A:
2:09
